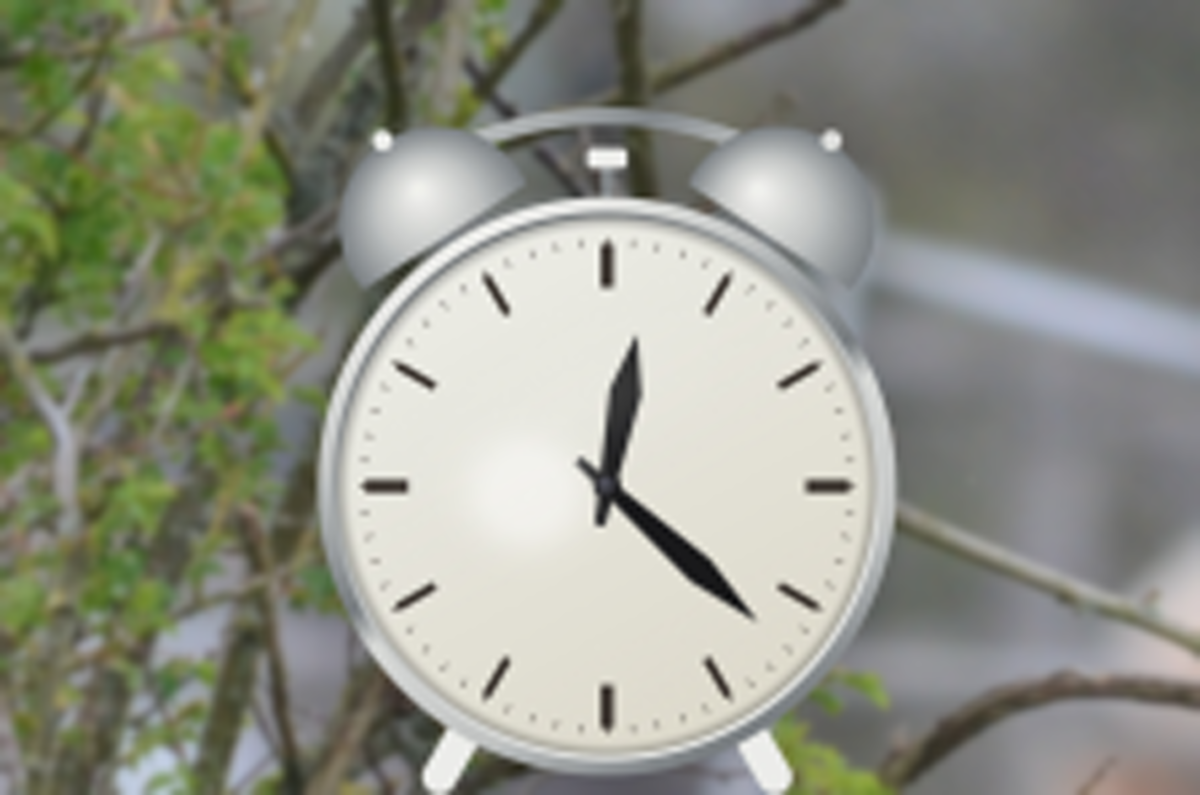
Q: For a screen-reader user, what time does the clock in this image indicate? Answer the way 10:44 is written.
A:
12:22
